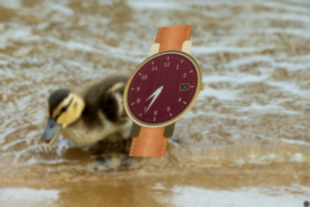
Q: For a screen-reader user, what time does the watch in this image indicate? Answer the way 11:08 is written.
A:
7:34
